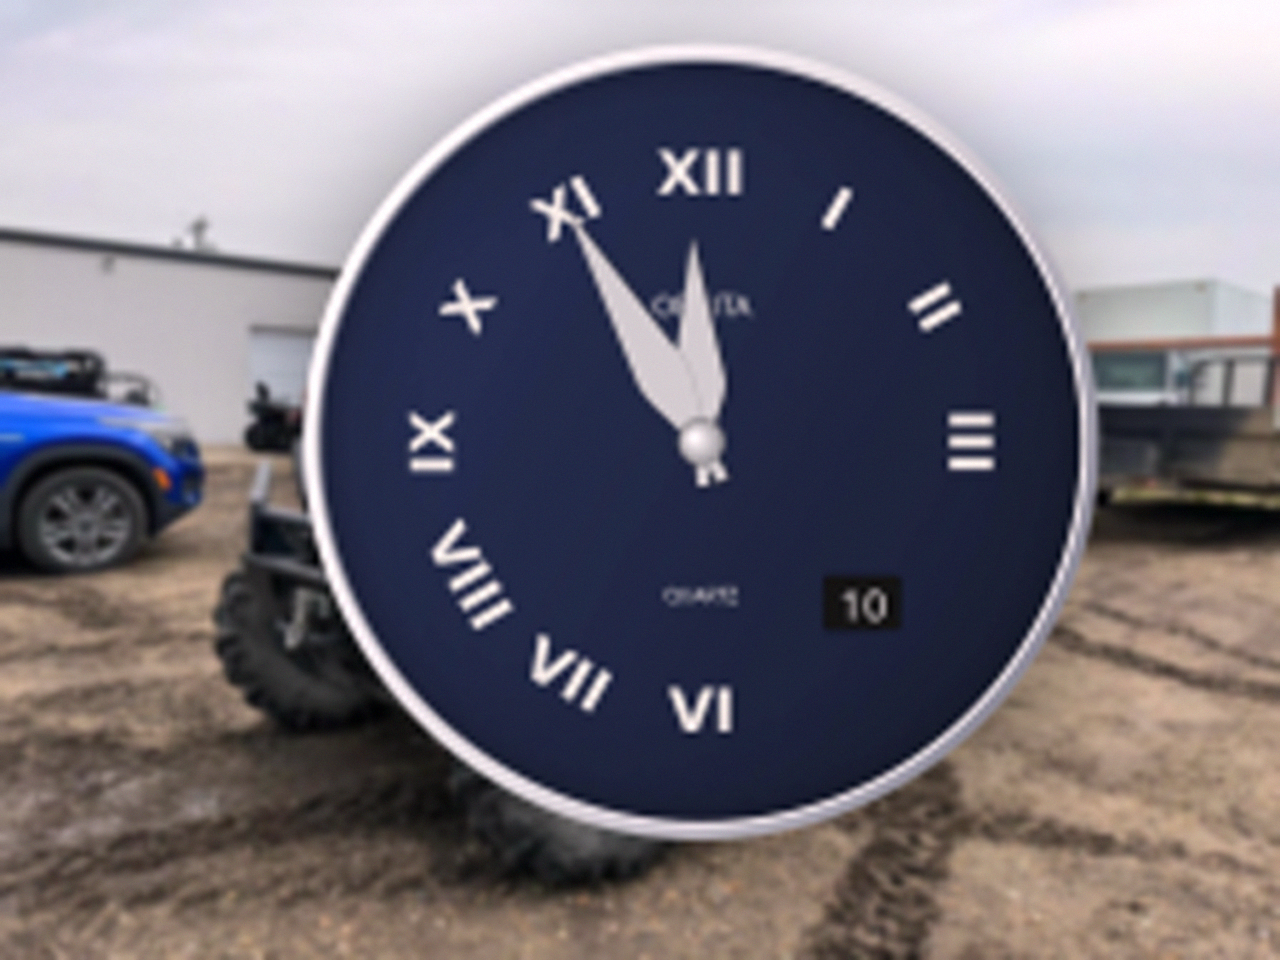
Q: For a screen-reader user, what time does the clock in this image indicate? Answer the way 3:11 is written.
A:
11:55
